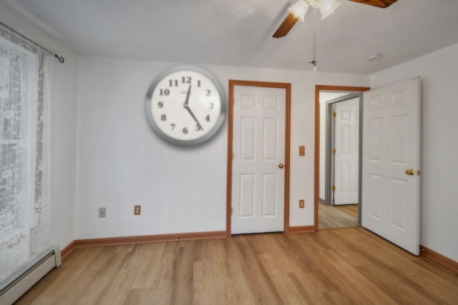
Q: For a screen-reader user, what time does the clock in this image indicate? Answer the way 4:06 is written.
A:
12:24
